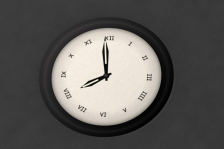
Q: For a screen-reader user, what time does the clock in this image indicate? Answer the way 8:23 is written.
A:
7:59
